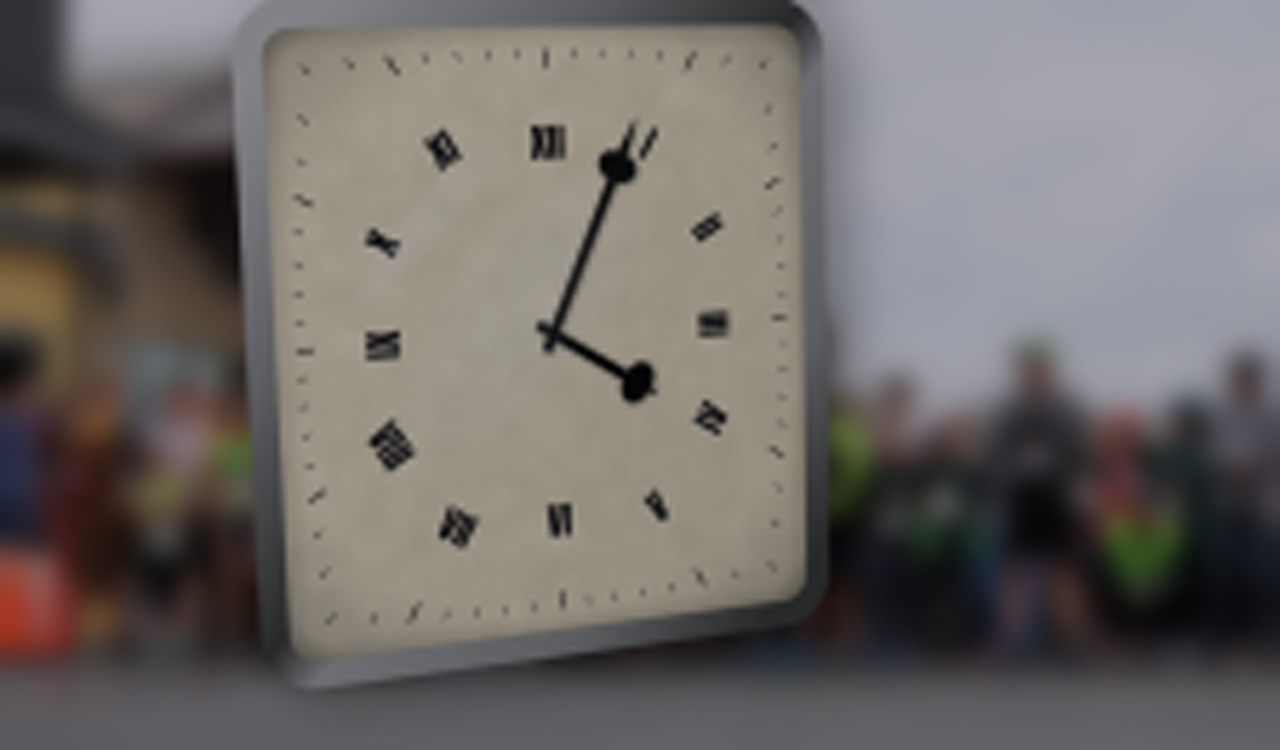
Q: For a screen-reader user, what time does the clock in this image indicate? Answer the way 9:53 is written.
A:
4:04
